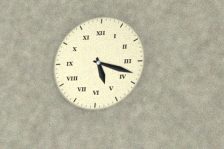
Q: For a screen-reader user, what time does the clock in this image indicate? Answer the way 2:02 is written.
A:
5:18
